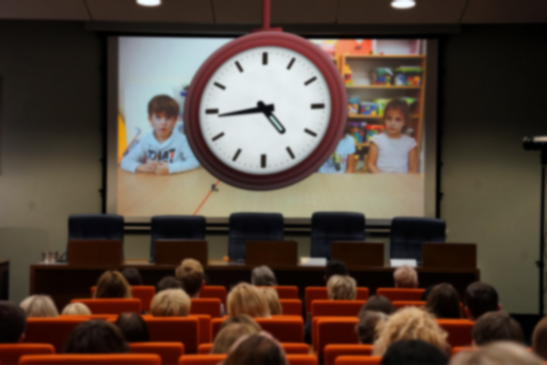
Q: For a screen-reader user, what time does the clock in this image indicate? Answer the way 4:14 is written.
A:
4:44
